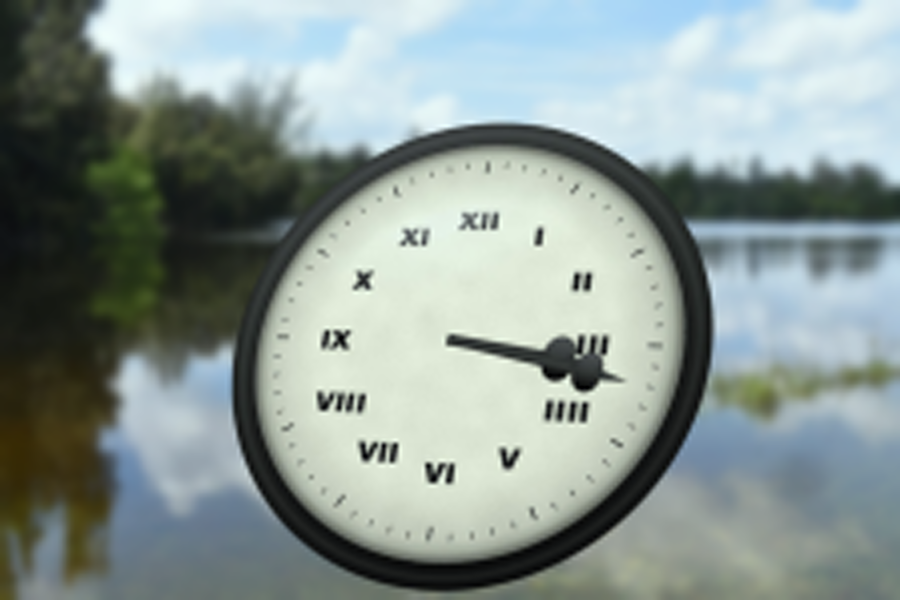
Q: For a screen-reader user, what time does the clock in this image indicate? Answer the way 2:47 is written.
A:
3:17
